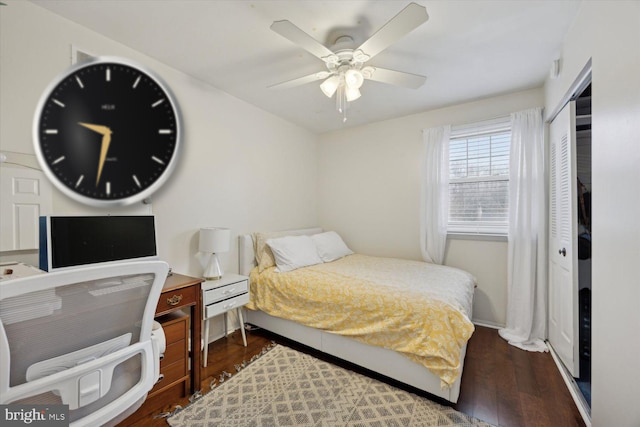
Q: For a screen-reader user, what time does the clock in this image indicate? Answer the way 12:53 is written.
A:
9:32
